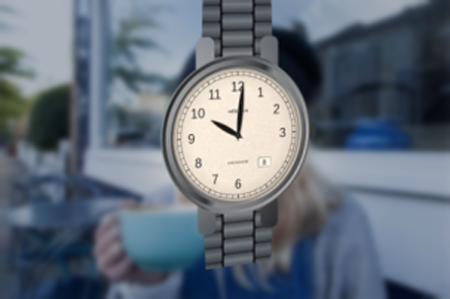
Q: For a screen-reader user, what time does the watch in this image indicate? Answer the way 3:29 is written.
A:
10:01
